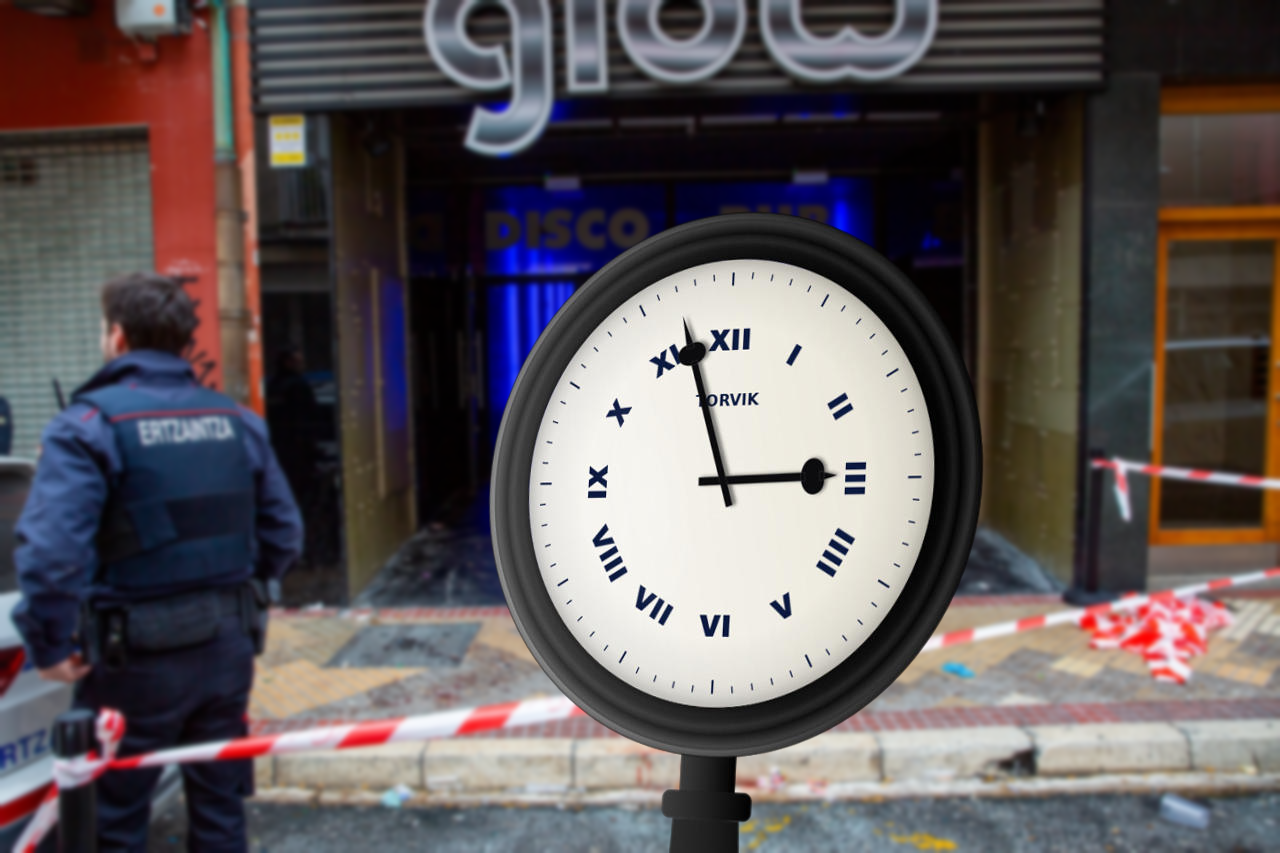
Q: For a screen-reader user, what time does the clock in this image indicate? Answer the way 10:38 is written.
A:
2:57
